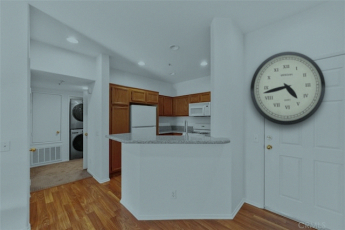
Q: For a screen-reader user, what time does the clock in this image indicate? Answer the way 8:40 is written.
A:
4:43
